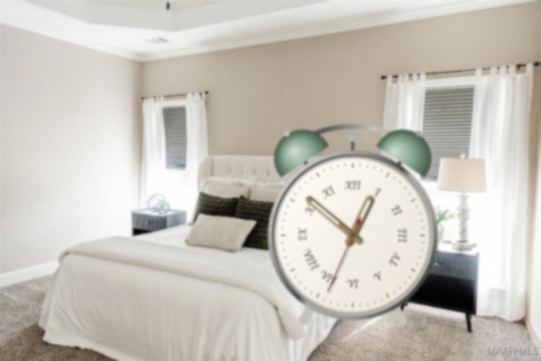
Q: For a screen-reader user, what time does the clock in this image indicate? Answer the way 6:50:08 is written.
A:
12:51:34
